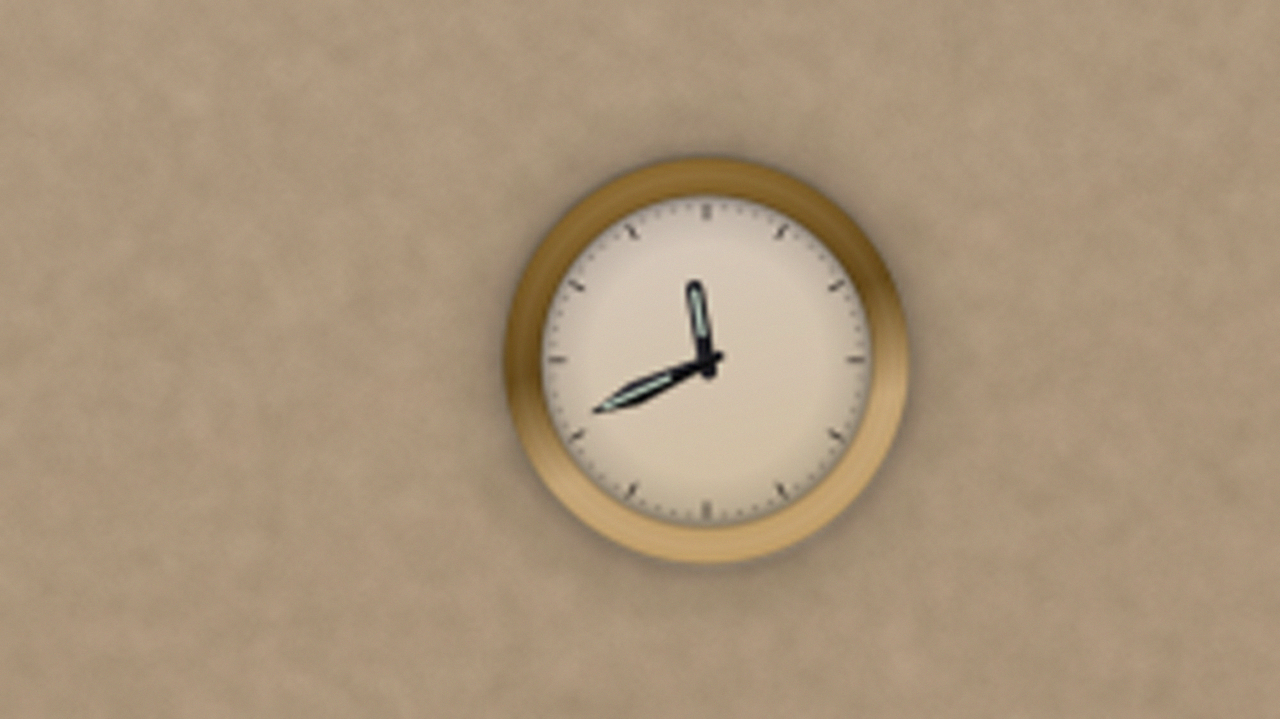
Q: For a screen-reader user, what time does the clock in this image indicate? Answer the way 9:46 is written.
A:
11:41
